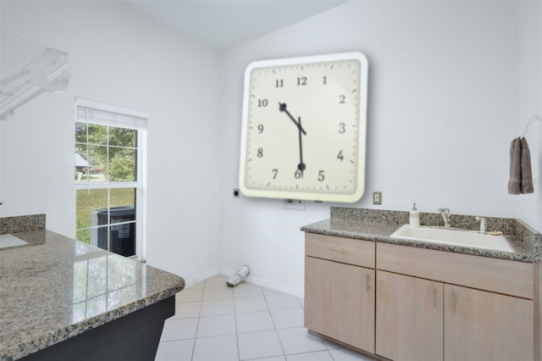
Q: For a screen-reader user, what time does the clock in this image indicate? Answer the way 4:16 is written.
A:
10:29
